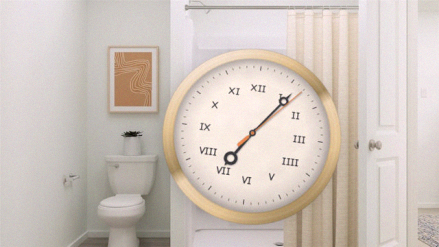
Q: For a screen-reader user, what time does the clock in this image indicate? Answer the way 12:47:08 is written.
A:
7:06:07
